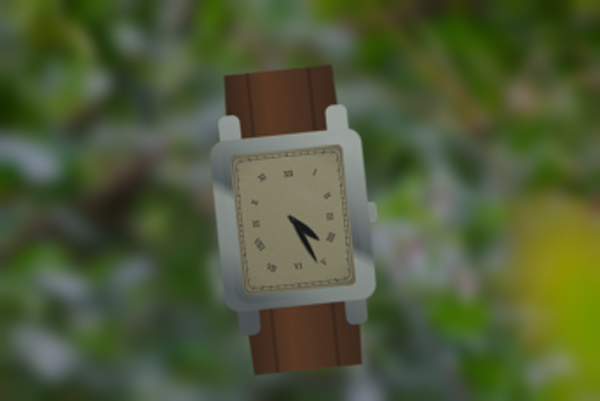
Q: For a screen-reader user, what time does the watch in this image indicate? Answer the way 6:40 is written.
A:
4:26
